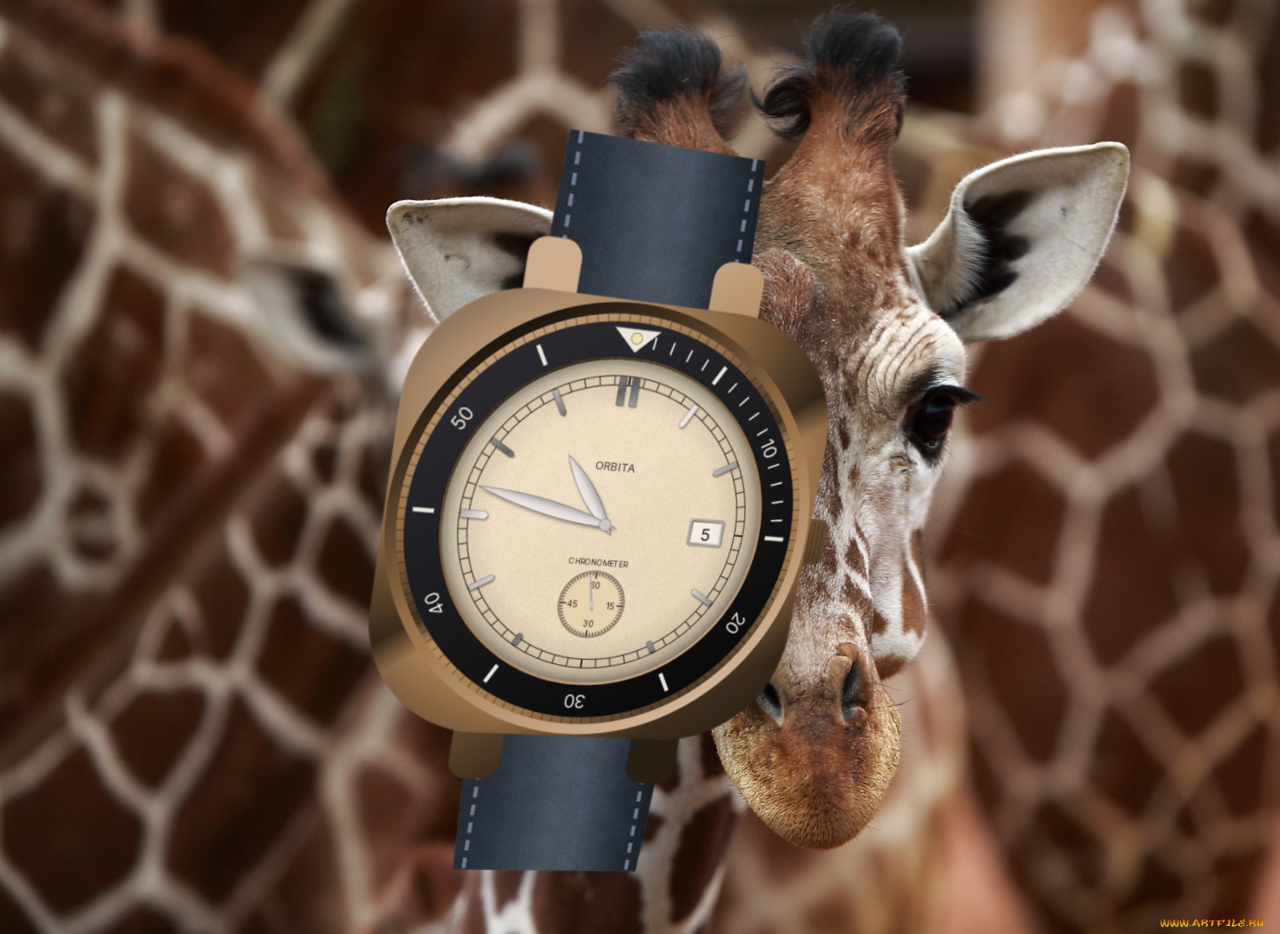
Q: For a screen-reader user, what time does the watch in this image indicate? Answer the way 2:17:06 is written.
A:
10:46:58
